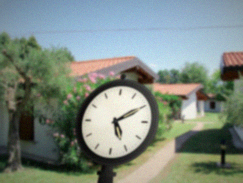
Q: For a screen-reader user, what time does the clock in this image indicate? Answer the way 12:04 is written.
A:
5:10
